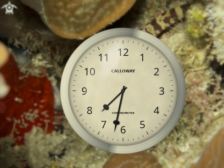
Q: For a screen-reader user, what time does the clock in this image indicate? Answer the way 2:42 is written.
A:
7:32
